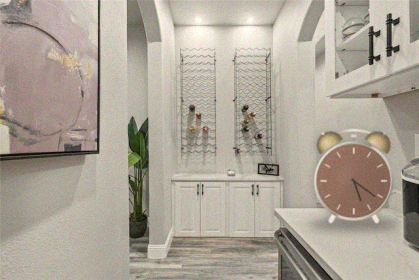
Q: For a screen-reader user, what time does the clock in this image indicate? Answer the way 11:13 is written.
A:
5:21
